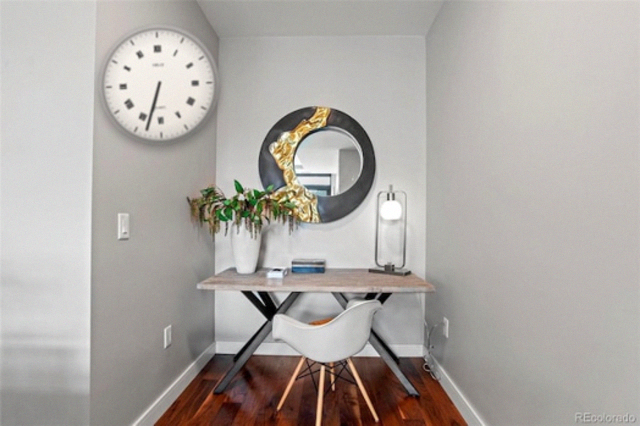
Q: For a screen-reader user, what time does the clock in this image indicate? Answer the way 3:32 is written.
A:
6:33
